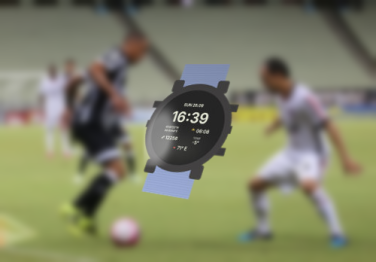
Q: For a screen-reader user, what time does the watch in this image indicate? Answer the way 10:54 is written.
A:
16:39
